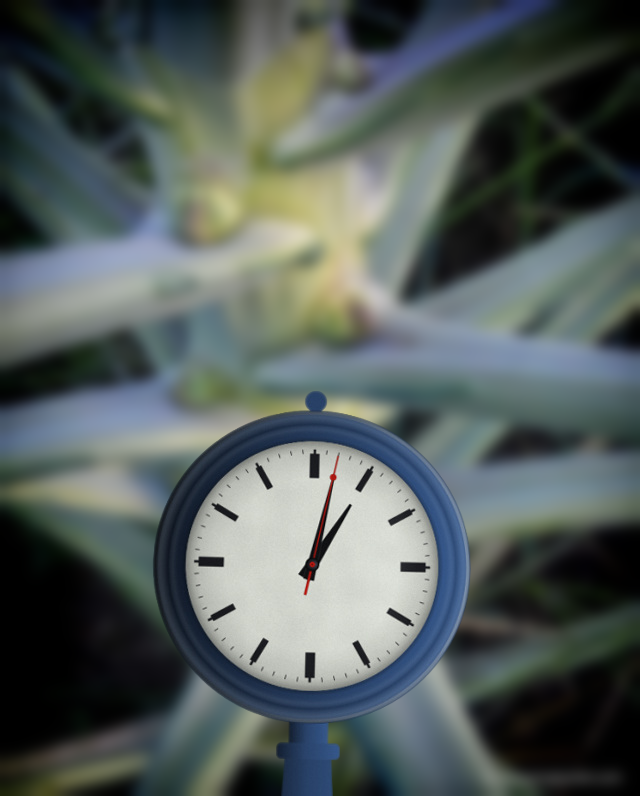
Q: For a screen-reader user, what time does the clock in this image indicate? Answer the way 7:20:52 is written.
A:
1:02:02
